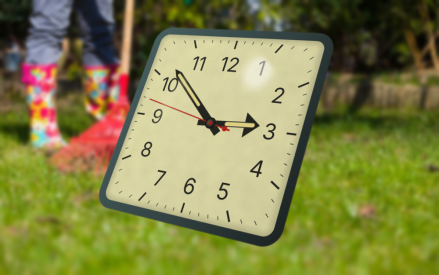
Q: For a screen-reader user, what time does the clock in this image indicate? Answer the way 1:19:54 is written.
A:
2:51:47
